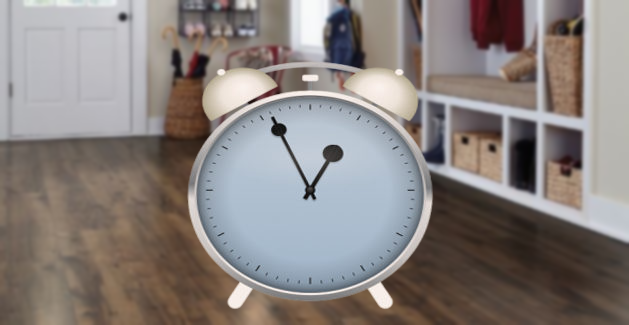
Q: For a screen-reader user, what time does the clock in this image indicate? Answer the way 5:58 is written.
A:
12:56
